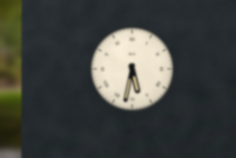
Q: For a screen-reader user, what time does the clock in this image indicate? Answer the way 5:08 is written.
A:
5:32
